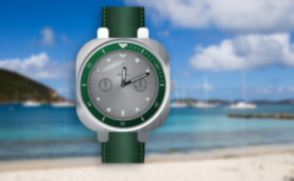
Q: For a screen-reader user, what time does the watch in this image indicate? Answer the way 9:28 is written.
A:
12:11
